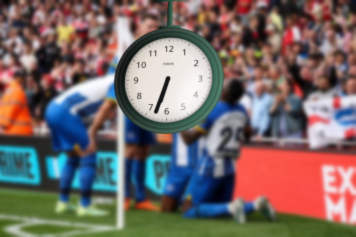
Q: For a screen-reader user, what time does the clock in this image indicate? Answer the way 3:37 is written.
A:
6:33
